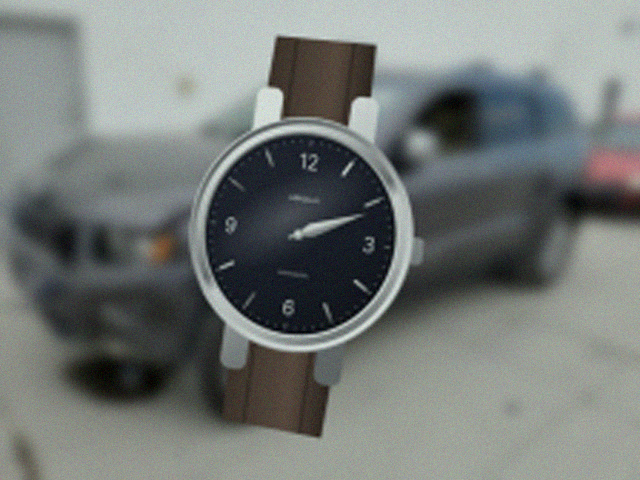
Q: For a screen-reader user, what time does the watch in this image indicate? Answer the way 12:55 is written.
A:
2:11
